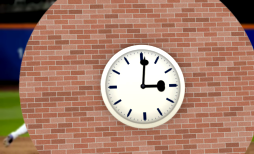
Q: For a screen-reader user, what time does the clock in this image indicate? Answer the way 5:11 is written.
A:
3:01
